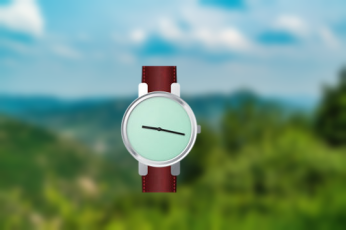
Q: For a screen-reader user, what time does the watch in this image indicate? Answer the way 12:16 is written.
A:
9:17
